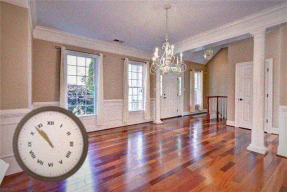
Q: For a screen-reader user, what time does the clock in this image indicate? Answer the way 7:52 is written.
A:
10:53
